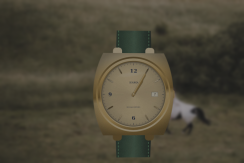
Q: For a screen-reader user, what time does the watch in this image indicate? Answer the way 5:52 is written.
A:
1:05
